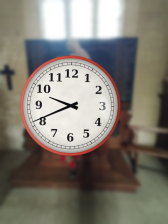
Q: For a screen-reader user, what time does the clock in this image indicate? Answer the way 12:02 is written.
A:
9:41
